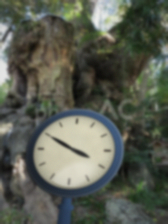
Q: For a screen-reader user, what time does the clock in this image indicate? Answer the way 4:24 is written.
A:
3:50
